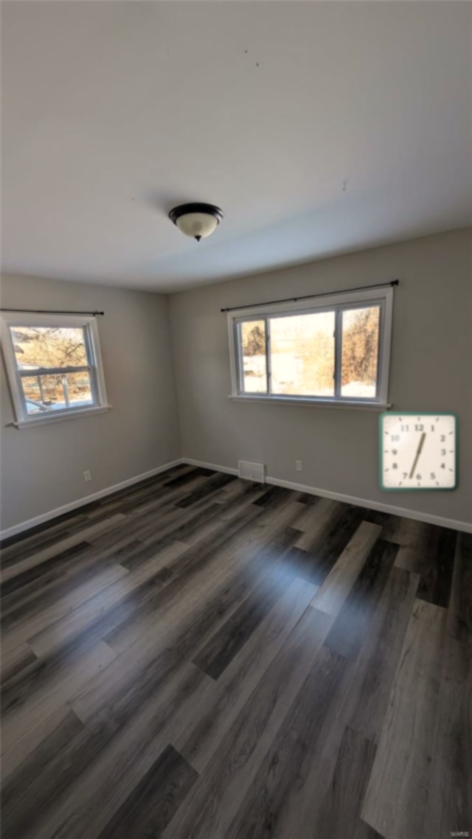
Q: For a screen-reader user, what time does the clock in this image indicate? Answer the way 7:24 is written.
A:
12:33
